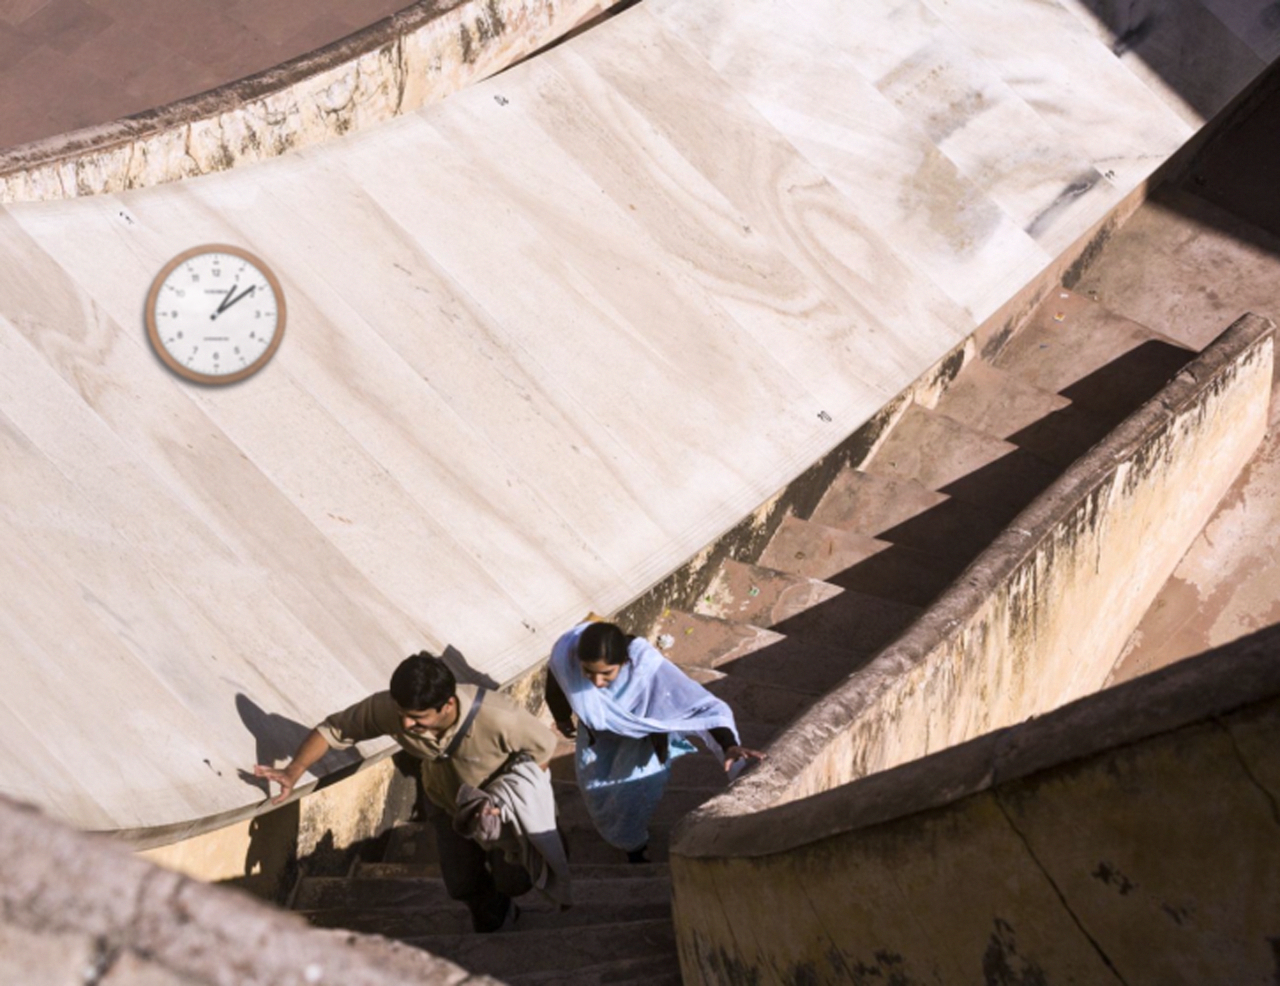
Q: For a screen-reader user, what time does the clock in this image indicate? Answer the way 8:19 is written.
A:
1:09
